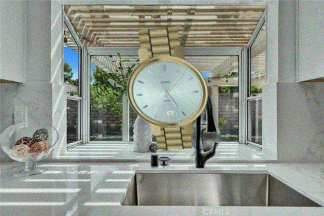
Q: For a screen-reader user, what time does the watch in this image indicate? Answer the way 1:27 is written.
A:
5:07
